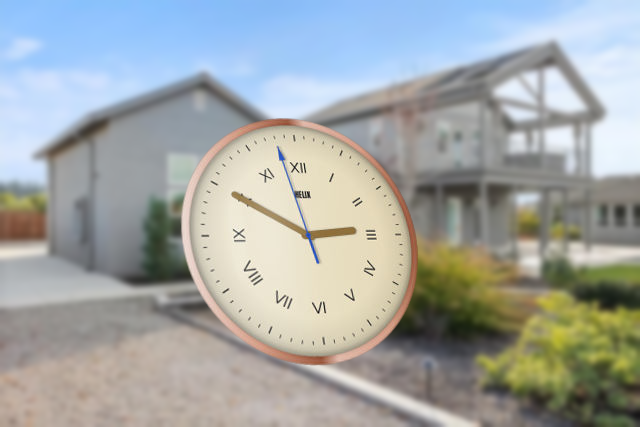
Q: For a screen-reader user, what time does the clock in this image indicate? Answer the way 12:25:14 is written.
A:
2:49:58
